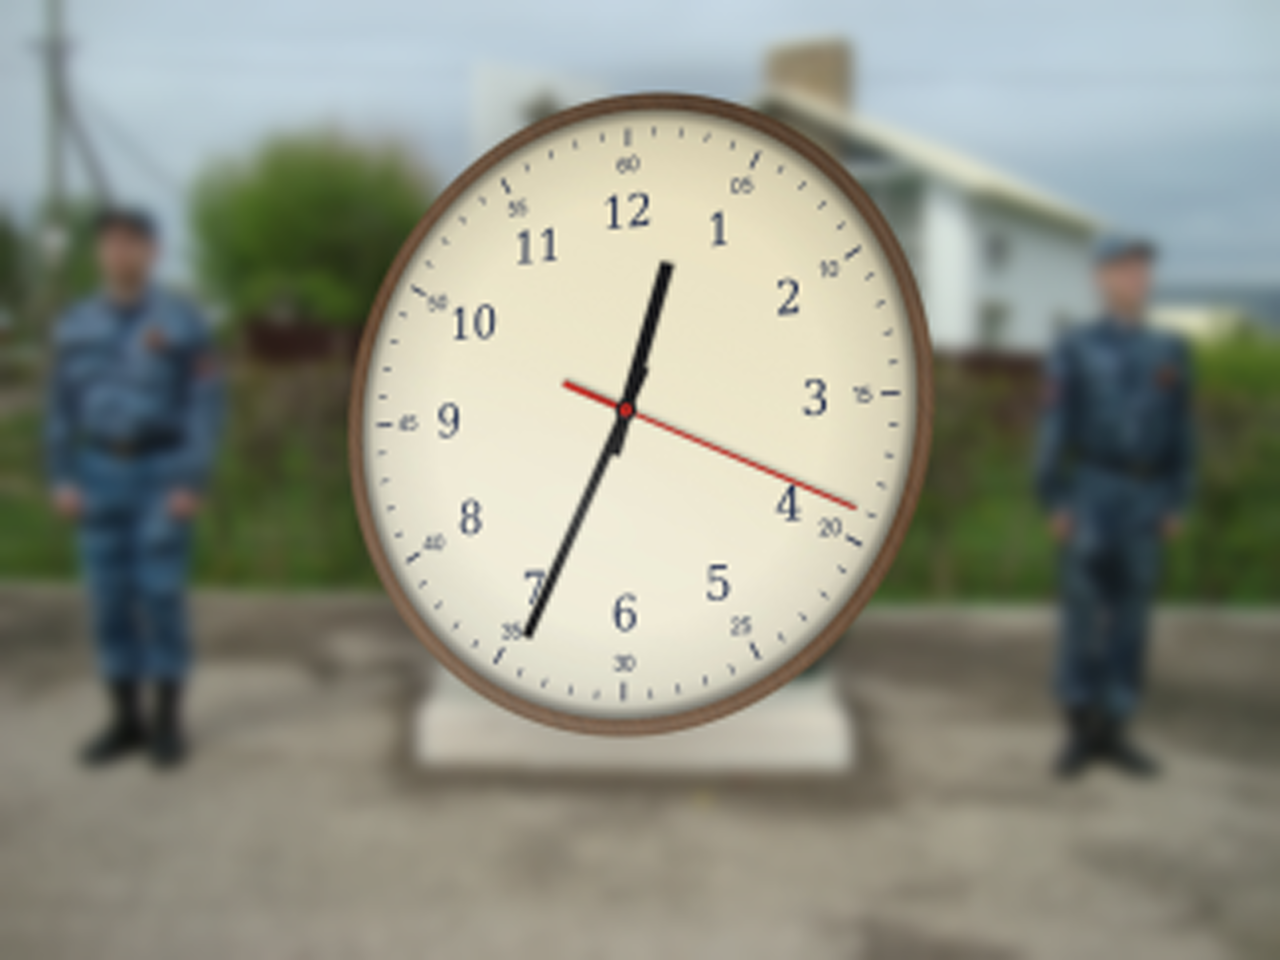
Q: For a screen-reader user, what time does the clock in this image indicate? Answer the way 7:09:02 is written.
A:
12:34:19
